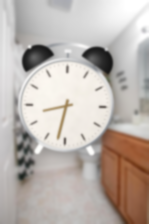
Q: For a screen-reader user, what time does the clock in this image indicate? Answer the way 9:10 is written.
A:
8:32
